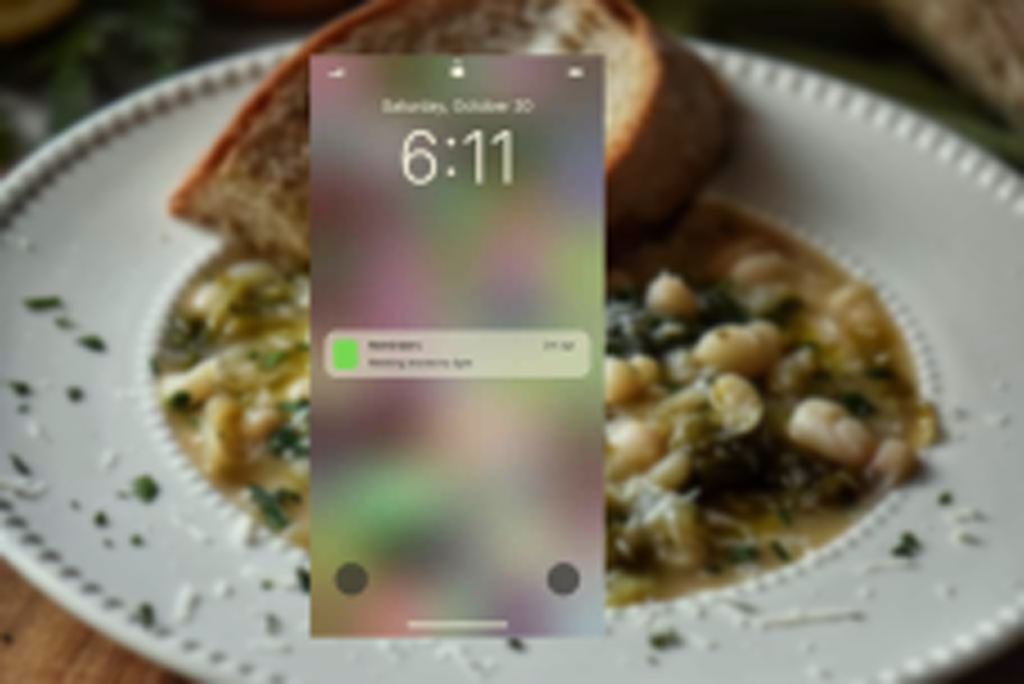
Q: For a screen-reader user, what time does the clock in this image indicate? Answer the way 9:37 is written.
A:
6:11
